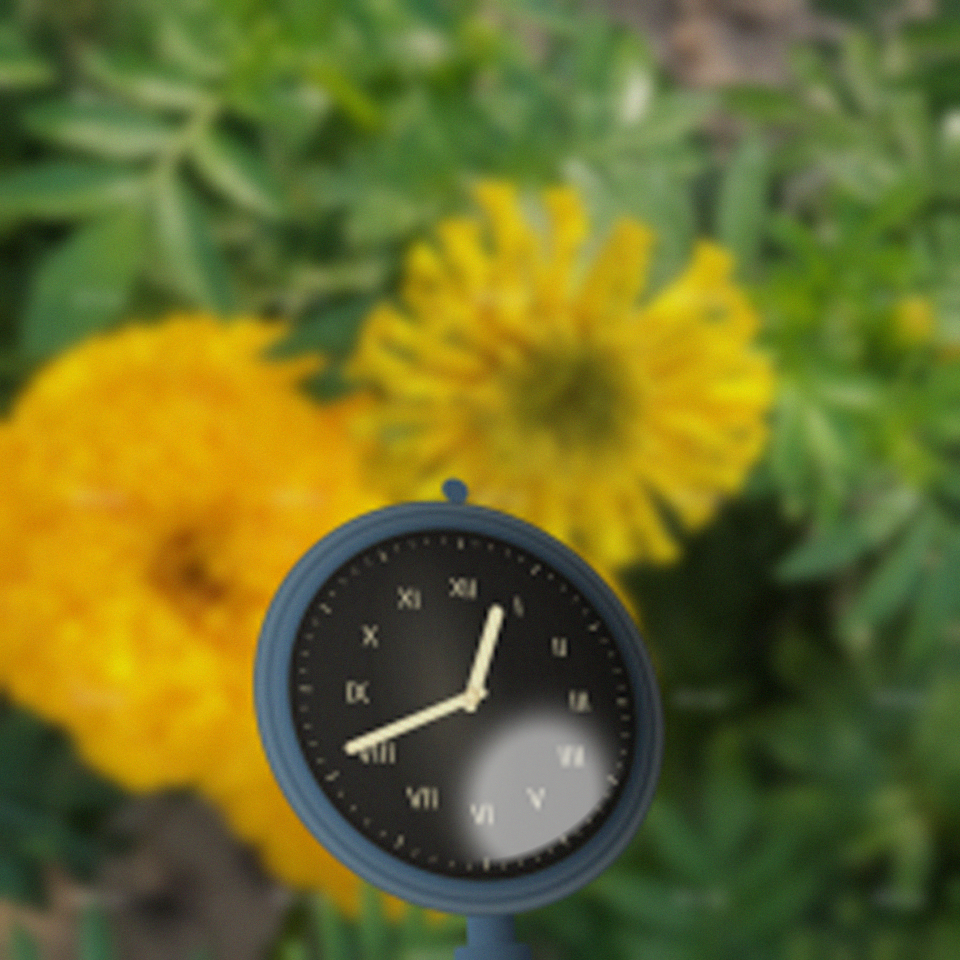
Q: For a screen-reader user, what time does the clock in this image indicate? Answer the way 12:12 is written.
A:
12:41
